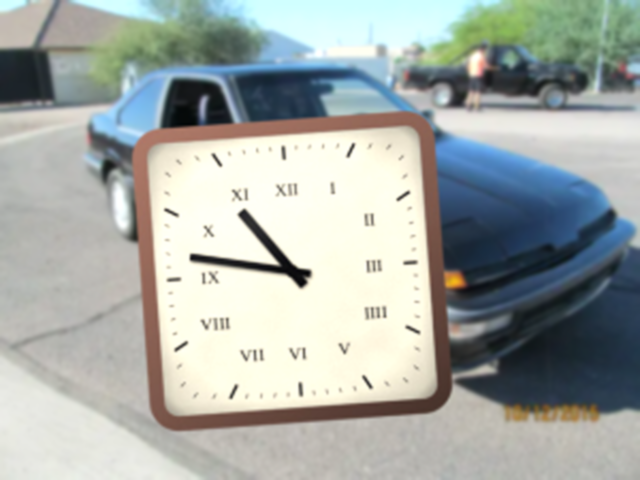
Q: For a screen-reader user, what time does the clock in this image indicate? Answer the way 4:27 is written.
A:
10:47
